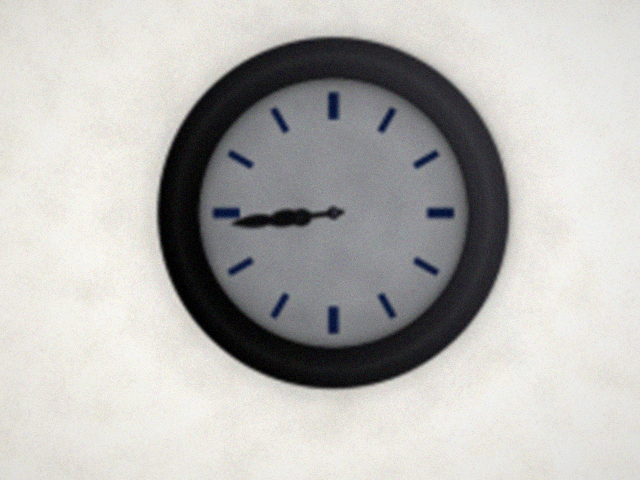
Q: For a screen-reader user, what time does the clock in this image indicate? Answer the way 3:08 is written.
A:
8:44
